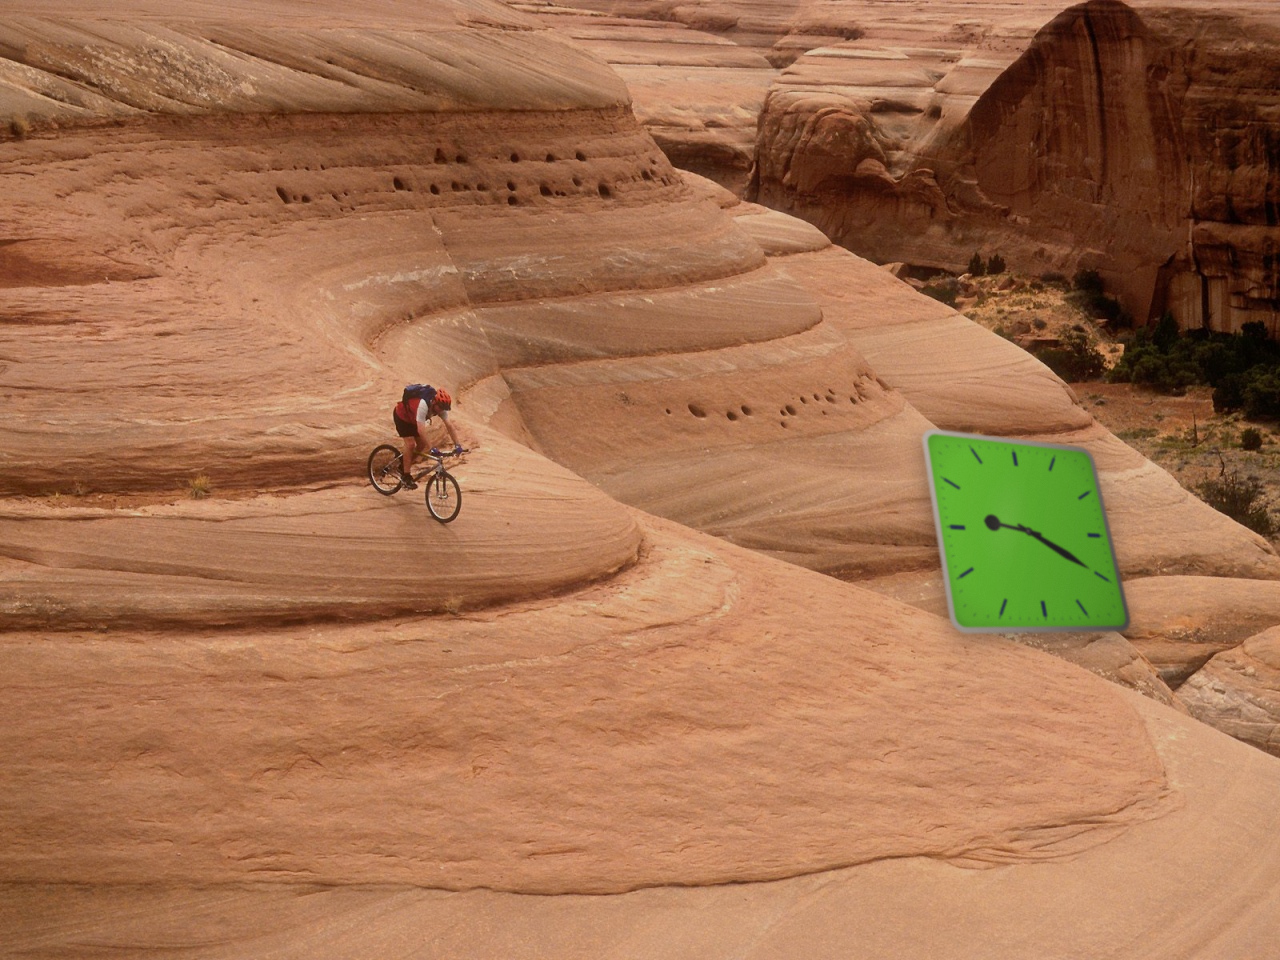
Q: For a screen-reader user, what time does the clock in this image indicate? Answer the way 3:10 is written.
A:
9:20
